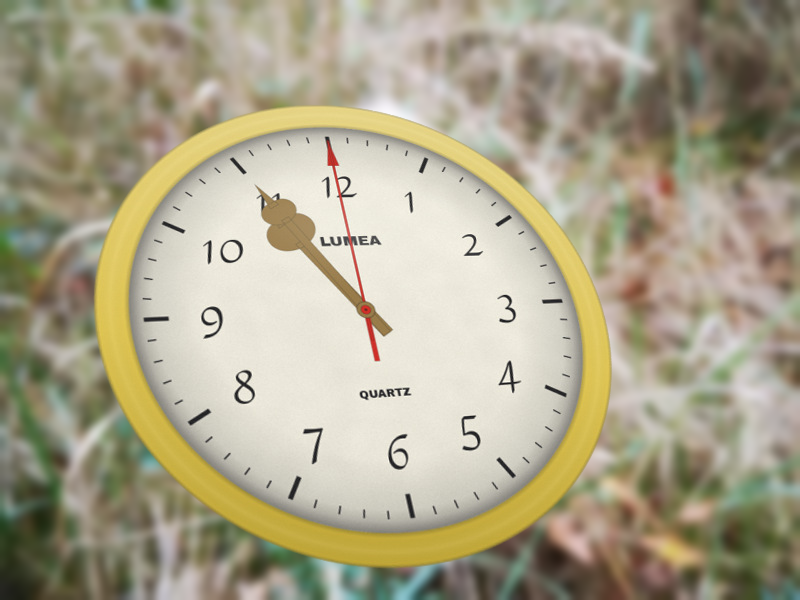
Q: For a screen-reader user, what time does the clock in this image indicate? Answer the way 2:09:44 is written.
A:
10:55:00
